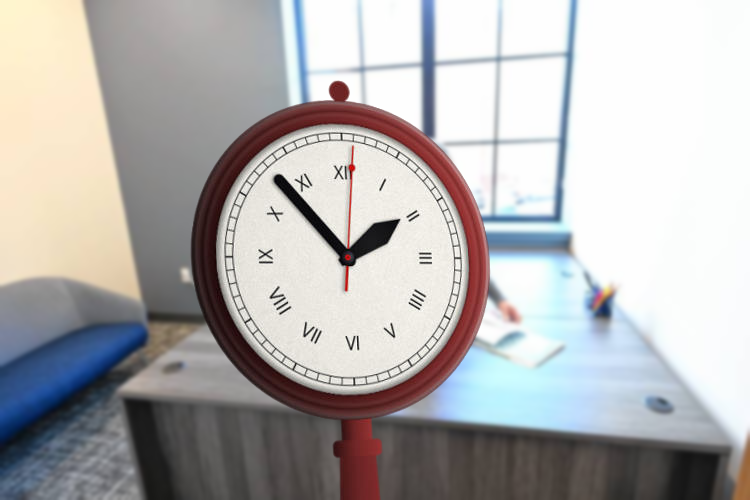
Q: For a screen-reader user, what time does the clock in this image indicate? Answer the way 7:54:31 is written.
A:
1:53:01
